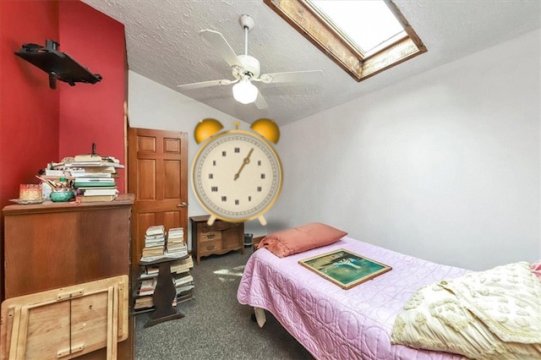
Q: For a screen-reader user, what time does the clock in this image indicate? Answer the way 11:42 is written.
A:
1:05
